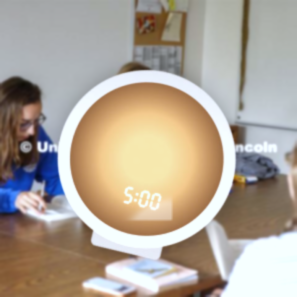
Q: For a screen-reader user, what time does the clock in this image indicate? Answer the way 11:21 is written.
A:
5:00
